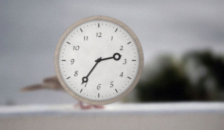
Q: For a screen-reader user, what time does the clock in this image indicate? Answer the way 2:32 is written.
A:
2:36
